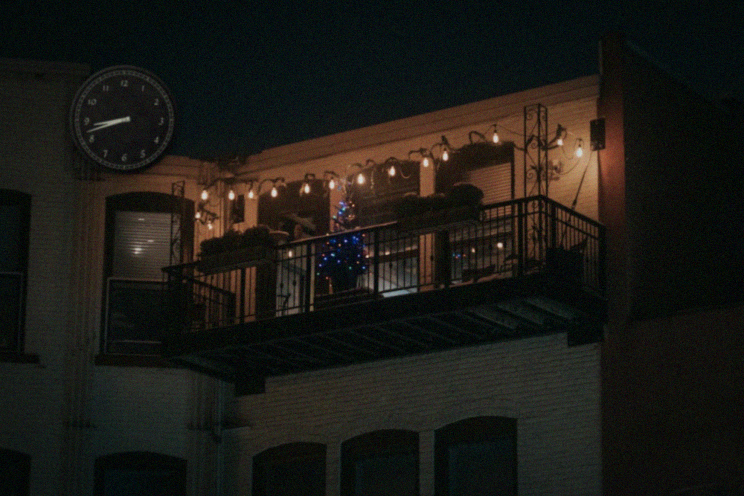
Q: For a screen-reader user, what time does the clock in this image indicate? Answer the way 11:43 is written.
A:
8:42
